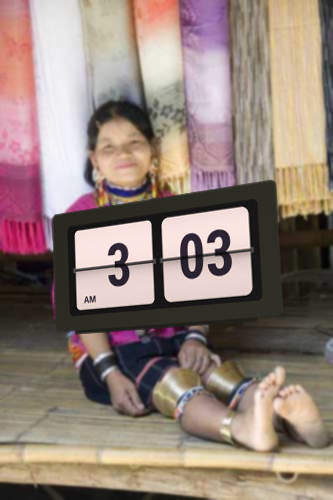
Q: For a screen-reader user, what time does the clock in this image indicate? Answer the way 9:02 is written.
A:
3:03
